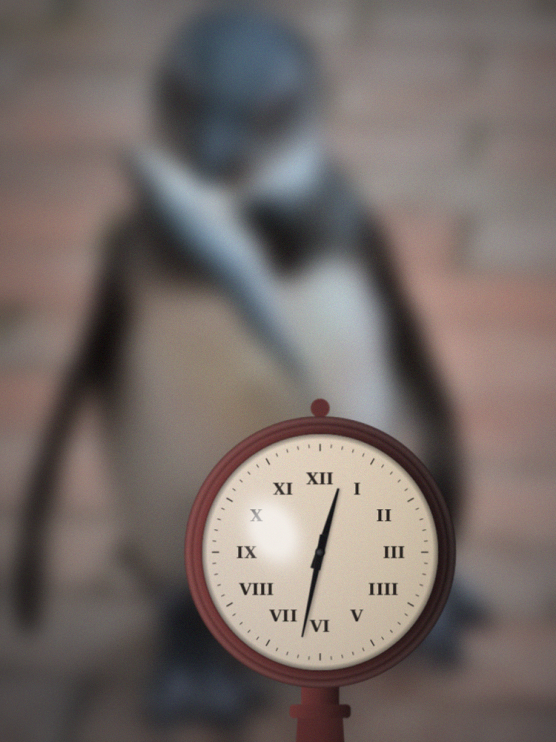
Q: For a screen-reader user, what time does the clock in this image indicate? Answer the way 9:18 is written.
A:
12:32
